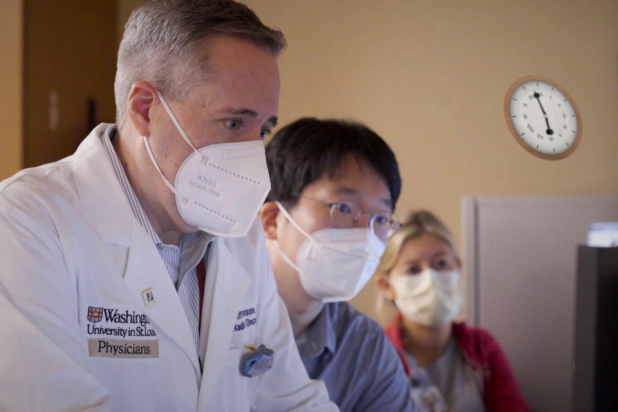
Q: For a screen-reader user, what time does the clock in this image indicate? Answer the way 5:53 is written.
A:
5:58
